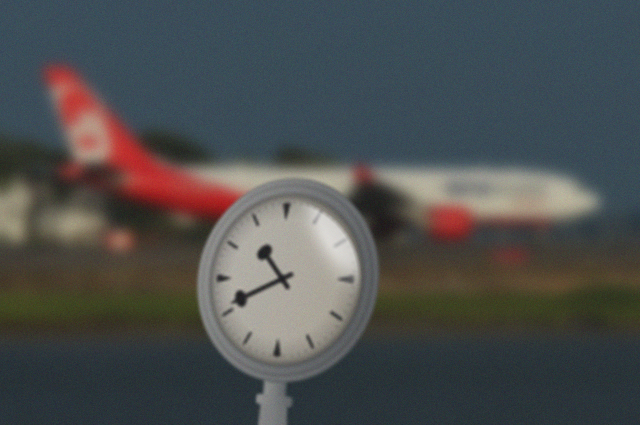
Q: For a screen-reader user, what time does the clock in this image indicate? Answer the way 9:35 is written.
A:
10:41
